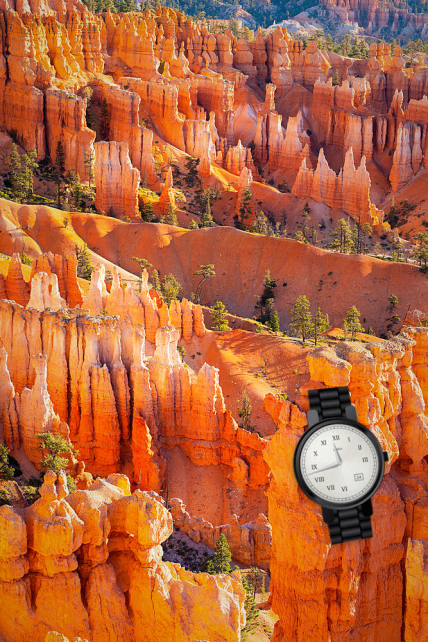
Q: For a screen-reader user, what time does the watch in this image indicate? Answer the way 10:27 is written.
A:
11:43
